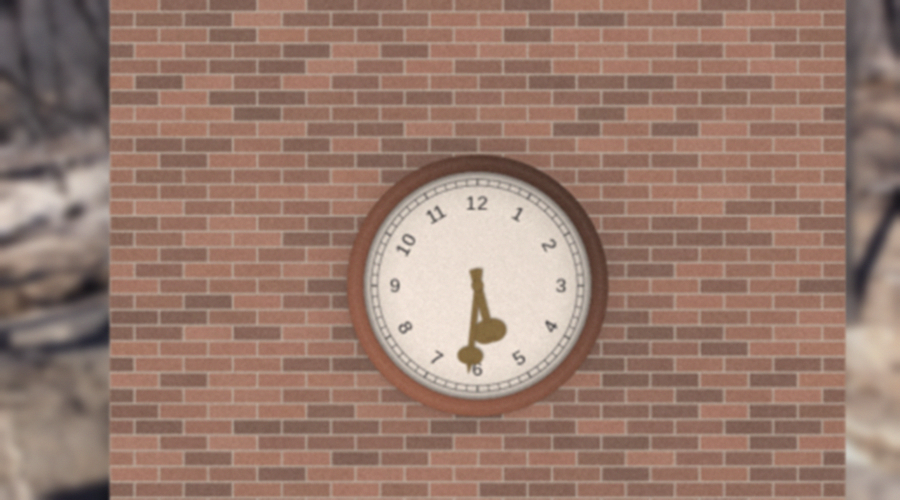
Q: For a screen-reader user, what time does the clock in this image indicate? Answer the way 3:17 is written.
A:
5:31
